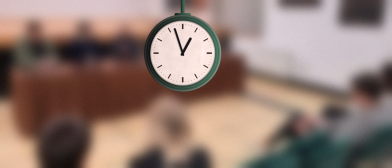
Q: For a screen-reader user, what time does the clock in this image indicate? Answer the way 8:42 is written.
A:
12:57
